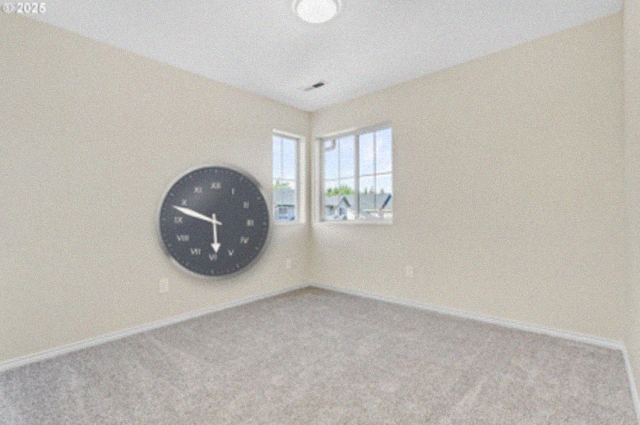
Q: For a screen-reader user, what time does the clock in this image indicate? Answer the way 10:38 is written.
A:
5:48
